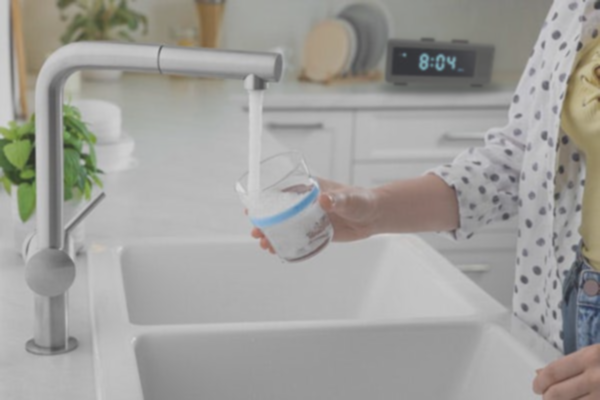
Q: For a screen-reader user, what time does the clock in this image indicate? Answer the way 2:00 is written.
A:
8:04
